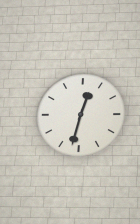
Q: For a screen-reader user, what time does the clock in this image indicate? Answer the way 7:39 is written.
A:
12:32
